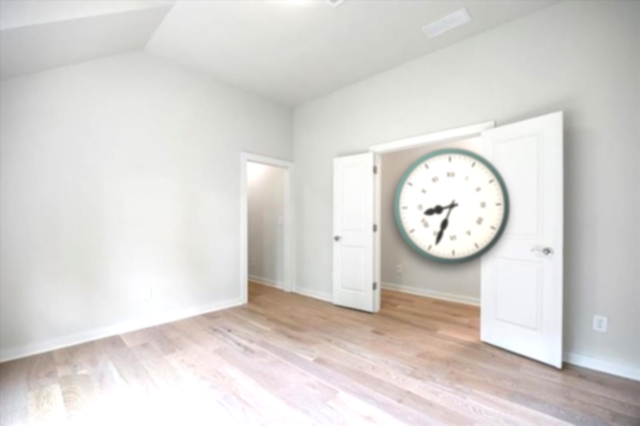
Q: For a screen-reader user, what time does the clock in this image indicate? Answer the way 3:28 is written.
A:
8:34
